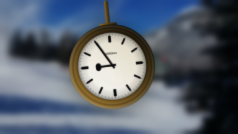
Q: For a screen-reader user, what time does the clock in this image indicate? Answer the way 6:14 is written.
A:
8:55
